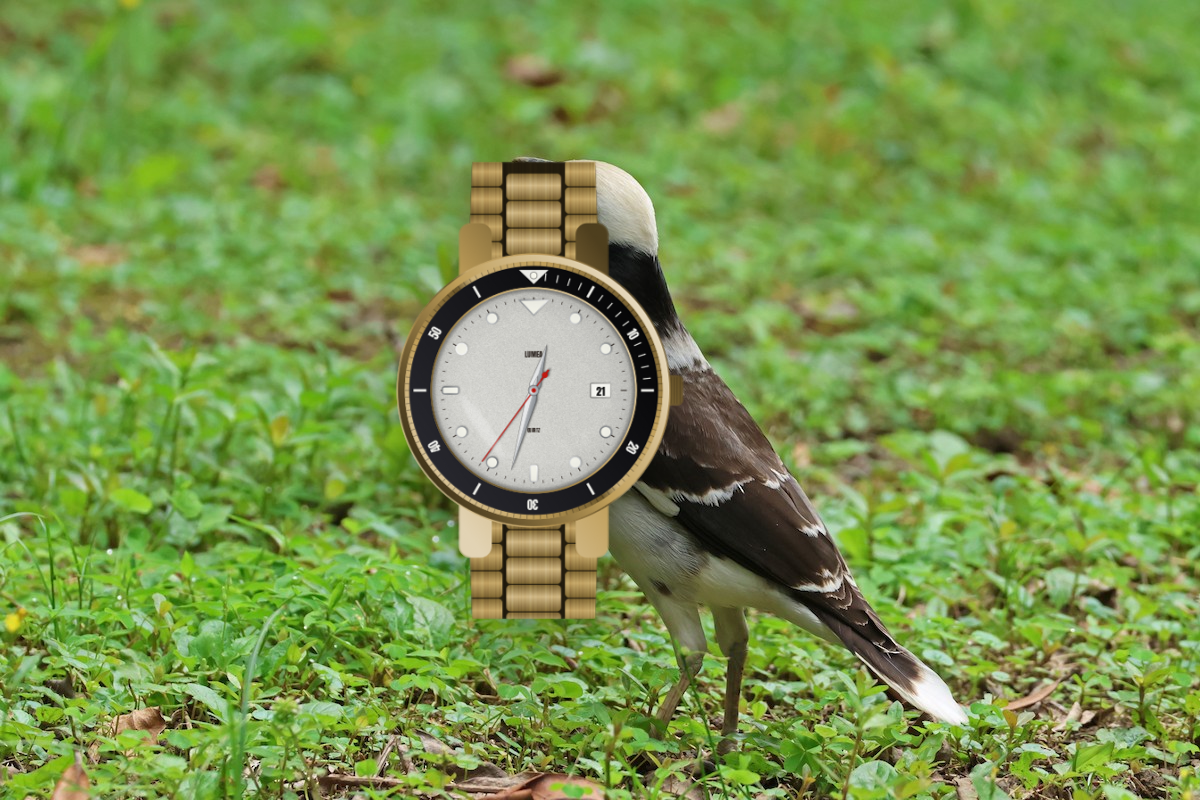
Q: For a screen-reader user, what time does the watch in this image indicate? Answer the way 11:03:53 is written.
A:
12:32:36
